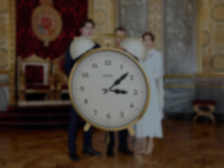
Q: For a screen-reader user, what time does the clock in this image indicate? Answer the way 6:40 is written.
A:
3:08
